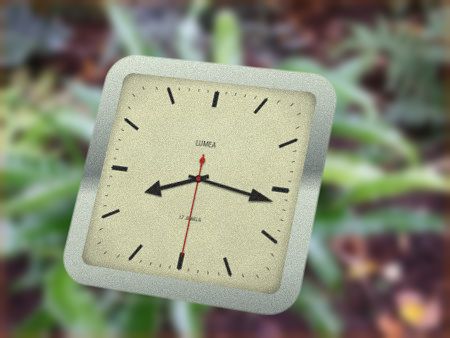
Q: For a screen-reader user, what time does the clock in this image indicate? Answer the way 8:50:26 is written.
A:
8:16:30
